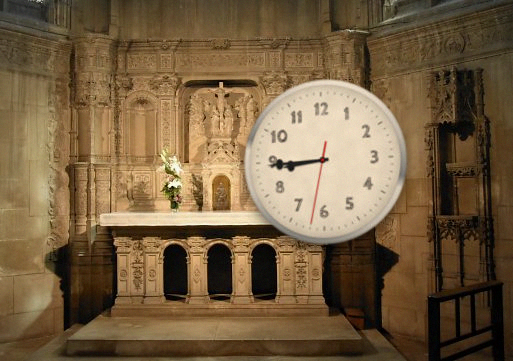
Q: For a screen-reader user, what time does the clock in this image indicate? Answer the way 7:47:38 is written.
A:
8:44:32
